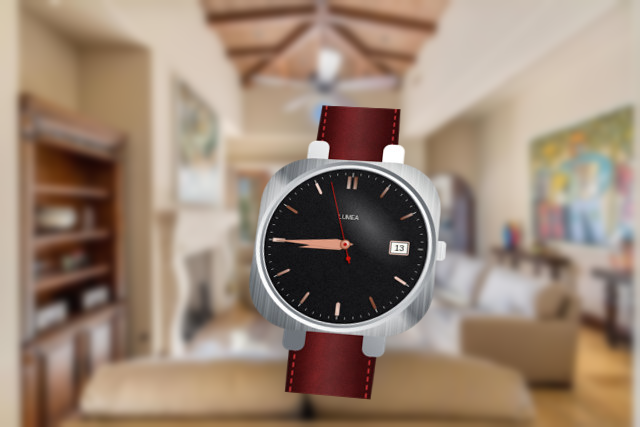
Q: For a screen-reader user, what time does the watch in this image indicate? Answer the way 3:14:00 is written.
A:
8:44:57
